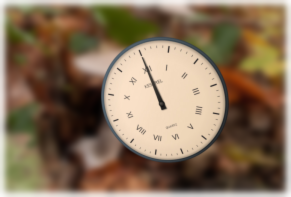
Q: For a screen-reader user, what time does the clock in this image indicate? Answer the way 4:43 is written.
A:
12:00
